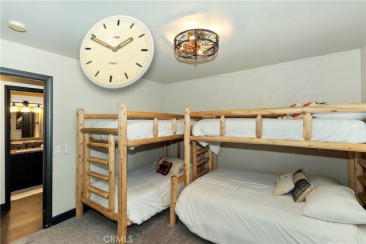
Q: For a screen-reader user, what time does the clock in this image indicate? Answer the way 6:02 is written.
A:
1:49
